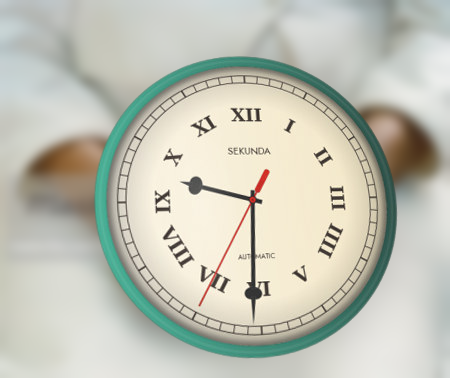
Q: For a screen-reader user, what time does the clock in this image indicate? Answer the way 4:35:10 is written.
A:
9:30:35
